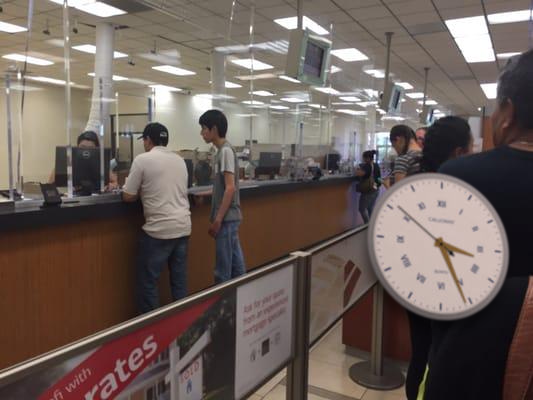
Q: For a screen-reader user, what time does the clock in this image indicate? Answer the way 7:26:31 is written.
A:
3:25:51
